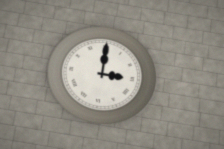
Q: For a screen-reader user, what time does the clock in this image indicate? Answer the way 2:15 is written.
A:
3:00
